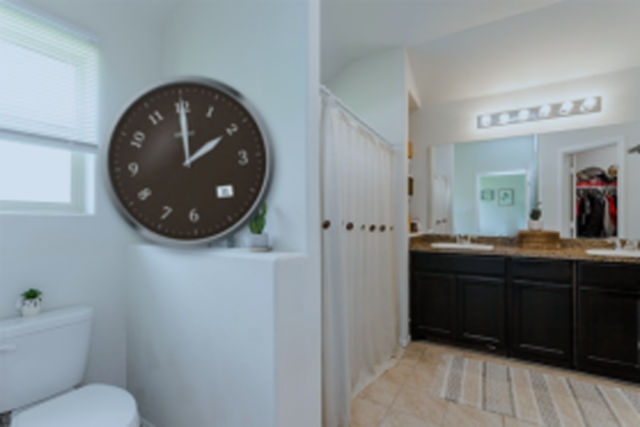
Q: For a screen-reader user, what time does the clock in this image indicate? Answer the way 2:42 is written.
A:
2:00
